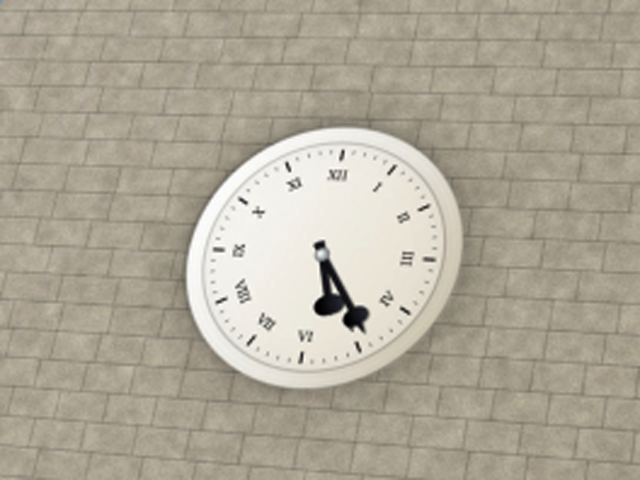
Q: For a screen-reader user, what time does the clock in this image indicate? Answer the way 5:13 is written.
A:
5:24
